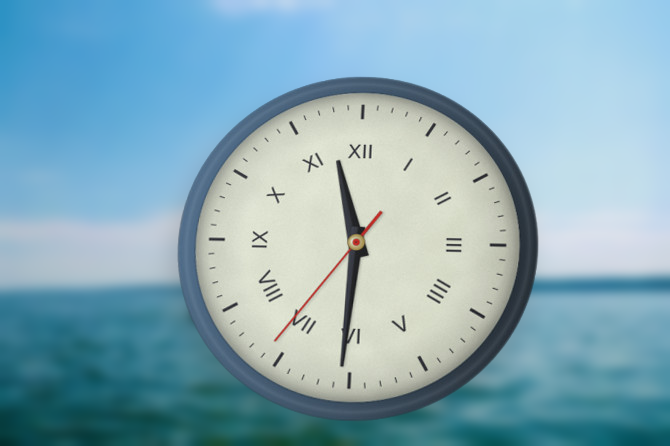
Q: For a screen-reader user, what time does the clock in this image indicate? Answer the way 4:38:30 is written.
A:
11:30:36
